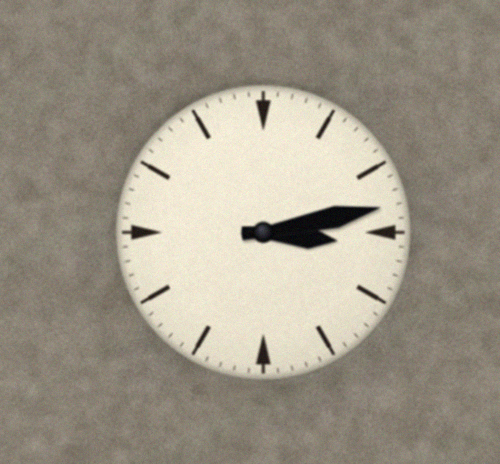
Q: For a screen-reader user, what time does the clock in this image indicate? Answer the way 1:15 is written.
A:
3:13
